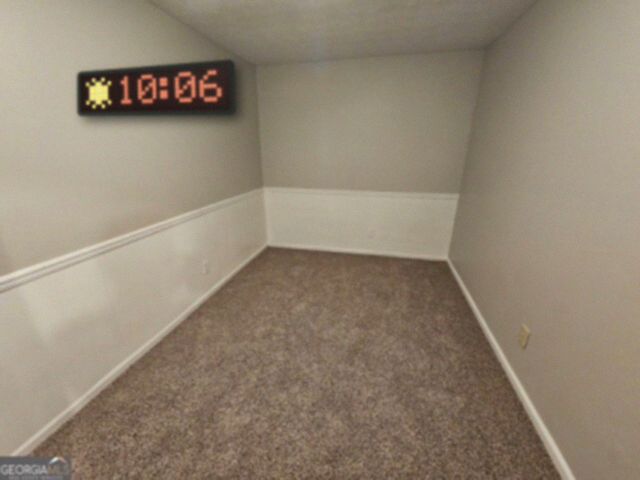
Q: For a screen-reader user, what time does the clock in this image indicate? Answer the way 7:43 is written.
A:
10:06
